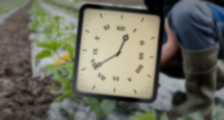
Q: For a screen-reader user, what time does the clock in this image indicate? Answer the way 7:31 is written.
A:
12:39
